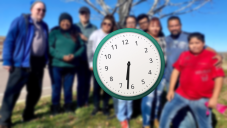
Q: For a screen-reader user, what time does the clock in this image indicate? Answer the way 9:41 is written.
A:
6:32
